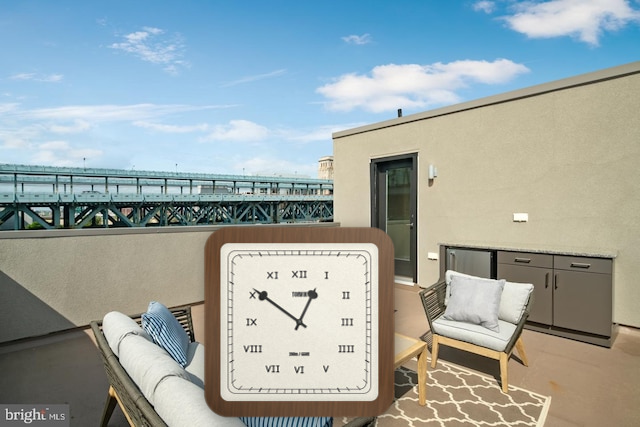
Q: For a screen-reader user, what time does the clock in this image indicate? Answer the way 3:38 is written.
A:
12:51
